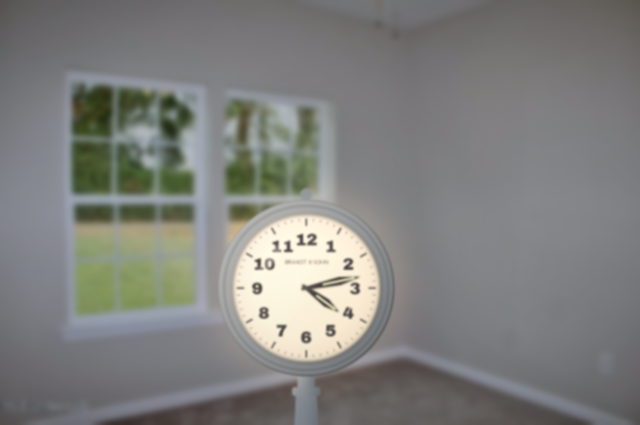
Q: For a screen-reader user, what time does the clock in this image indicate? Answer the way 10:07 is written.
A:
4:13
